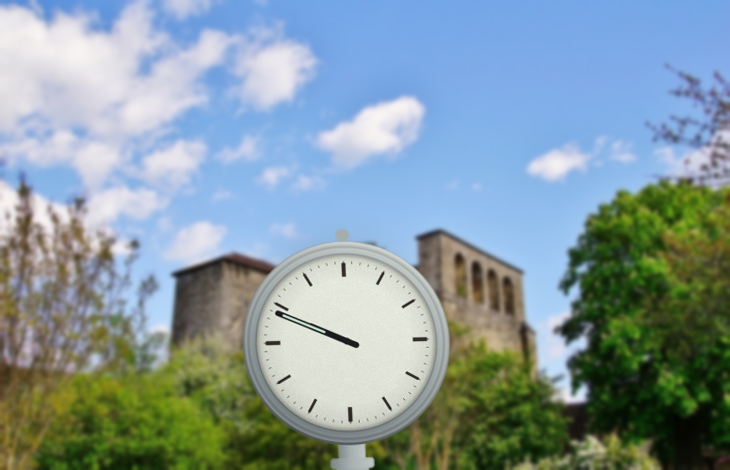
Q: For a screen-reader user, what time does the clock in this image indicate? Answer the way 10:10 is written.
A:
9:49
